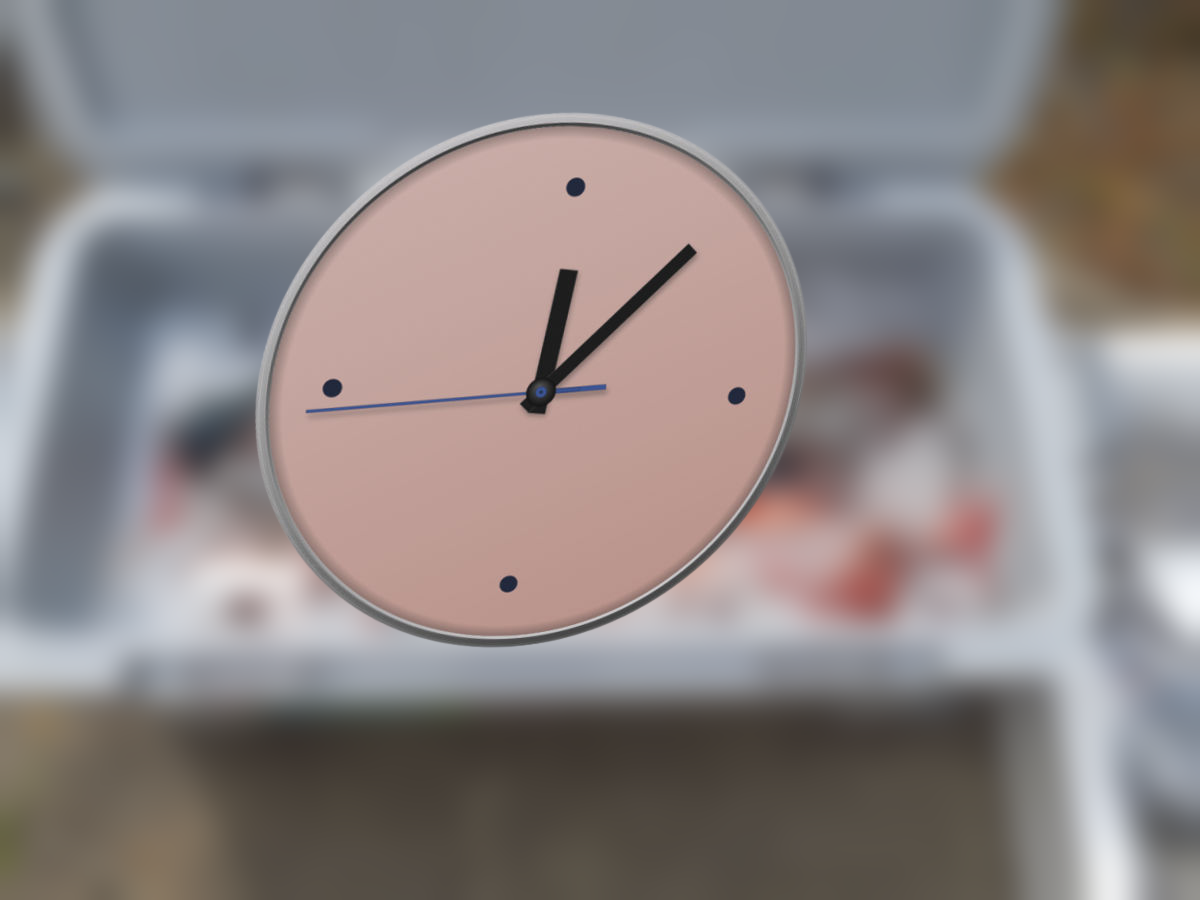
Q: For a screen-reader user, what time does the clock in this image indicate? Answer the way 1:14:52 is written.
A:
12:06:44
